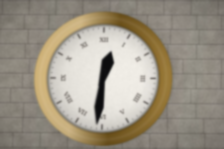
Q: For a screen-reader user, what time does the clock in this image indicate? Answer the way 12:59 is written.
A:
12:31
